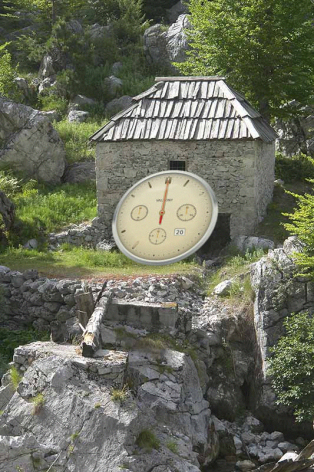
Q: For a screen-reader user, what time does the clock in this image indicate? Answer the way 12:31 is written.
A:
12:00
